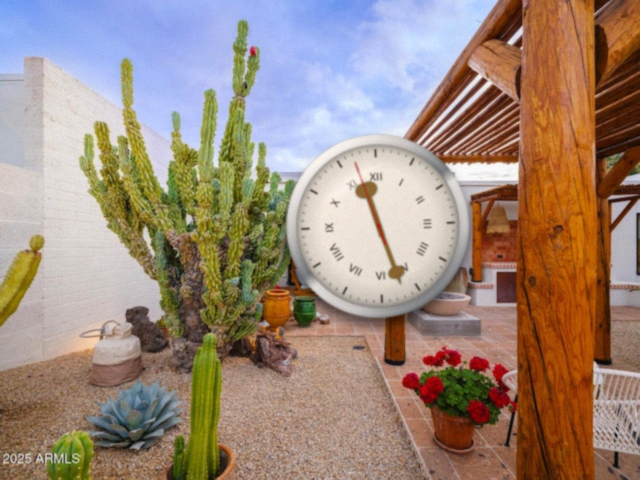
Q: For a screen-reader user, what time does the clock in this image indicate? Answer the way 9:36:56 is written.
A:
11:26:57
